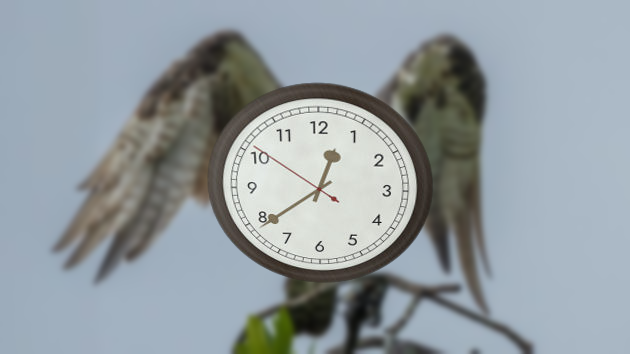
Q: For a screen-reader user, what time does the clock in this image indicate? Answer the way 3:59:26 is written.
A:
12:38:51
